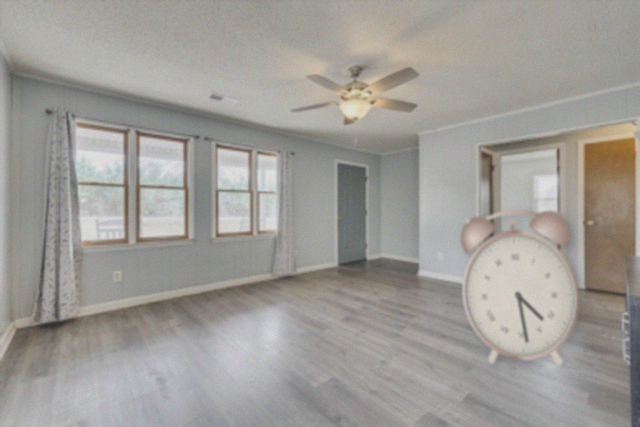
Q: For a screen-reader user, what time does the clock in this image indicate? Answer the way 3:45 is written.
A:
4:29
